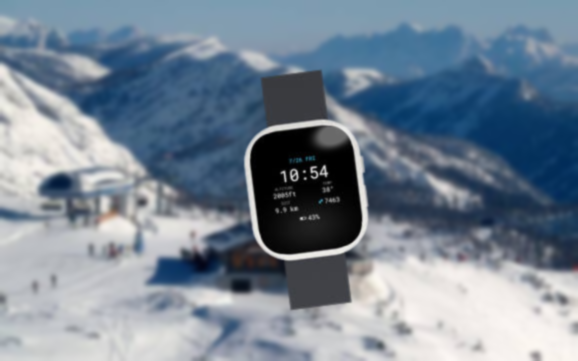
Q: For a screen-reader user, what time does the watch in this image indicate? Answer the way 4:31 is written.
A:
10:54
